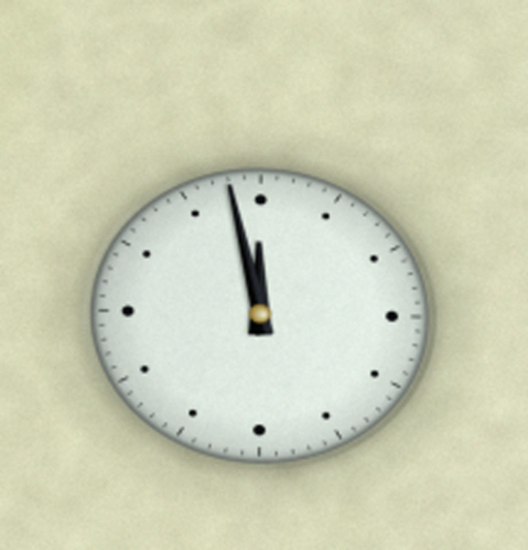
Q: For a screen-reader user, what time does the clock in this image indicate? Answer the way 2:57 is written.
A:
11:58
